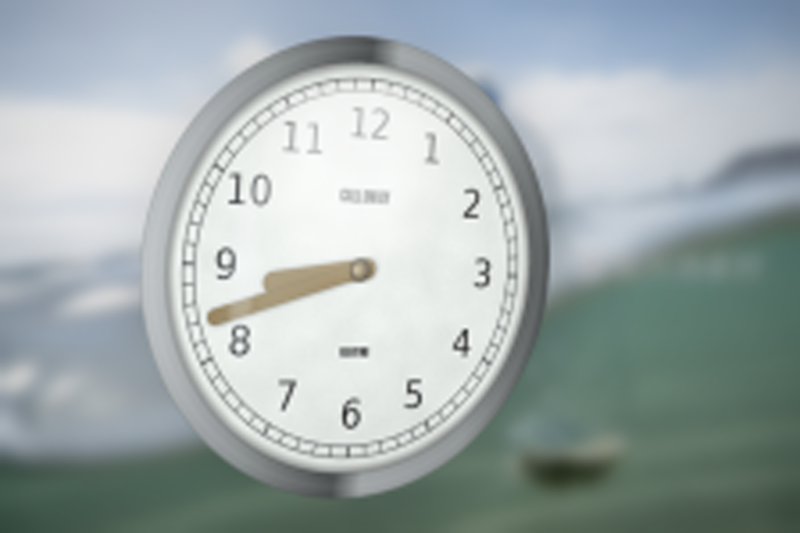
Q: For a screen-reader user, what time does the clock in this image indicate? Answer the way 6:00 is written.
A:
8:42
